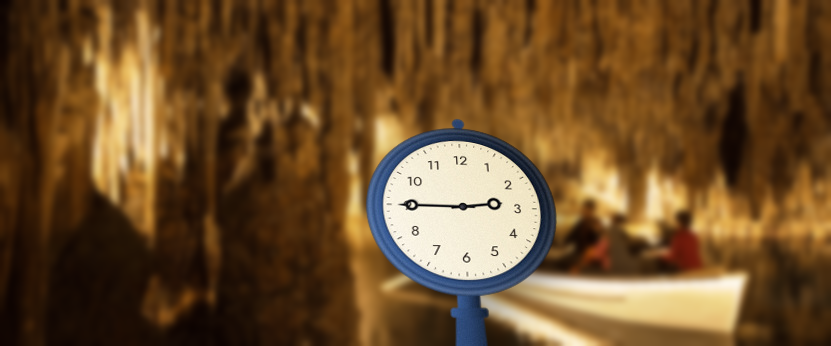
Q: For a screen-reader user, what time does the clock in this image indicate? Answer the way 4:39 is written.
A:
2:45
